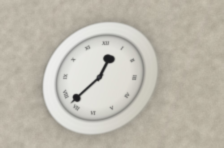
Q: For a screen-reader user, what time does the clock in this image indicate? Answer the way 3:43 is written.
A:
12:37
